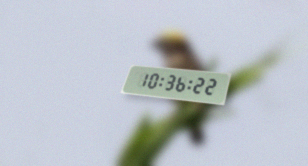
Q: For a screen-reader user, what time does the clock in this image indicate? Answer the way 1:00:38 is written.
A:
10:36:22
